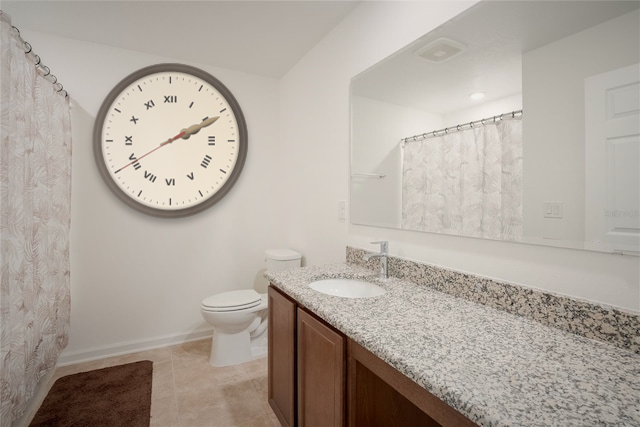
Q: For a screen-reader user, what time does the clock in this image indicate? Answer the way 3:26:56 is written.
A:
2:10:40
